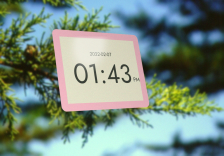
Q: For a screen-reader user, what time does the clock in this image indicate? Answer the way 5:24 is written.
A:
1:43
